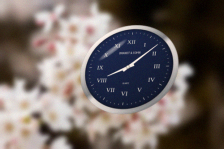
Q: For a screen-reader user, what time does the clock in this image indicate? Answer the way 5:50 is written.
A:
8:08
